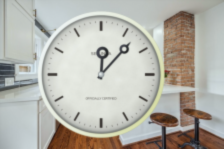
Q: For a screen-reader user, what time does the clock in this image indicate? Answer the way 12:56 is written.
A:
12:07
